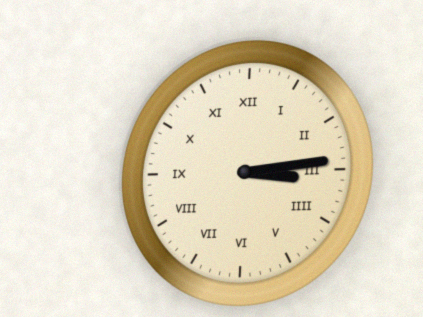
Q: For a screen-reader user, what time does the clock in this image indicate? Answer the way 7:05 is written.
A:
3:14
